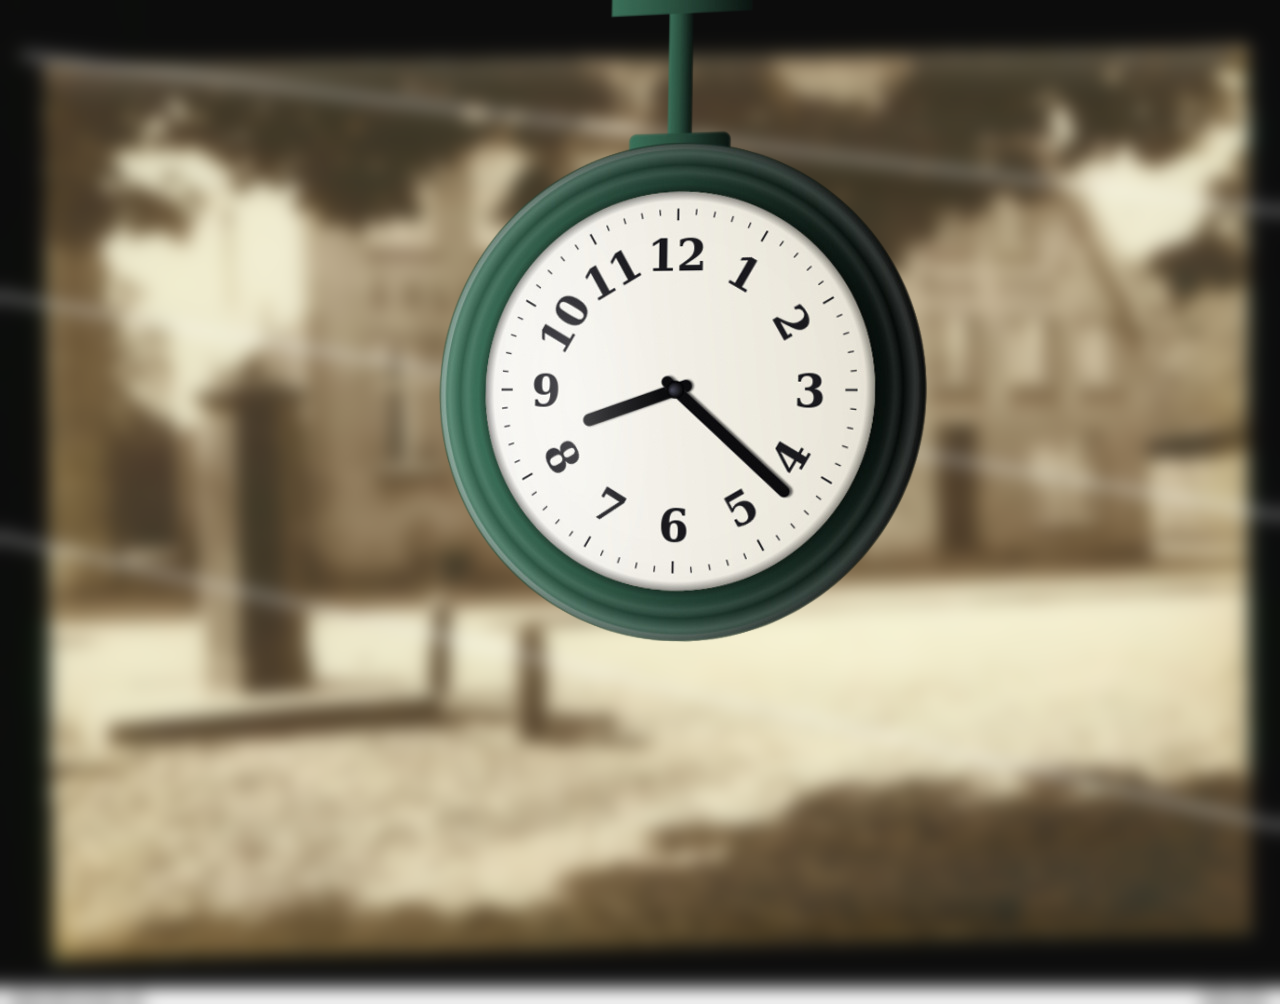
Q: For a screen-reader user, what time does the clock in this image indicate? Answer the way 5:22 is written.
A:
8:22
